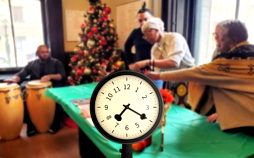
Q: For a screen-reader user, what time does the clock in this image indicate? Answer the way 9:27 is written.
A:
7:20
